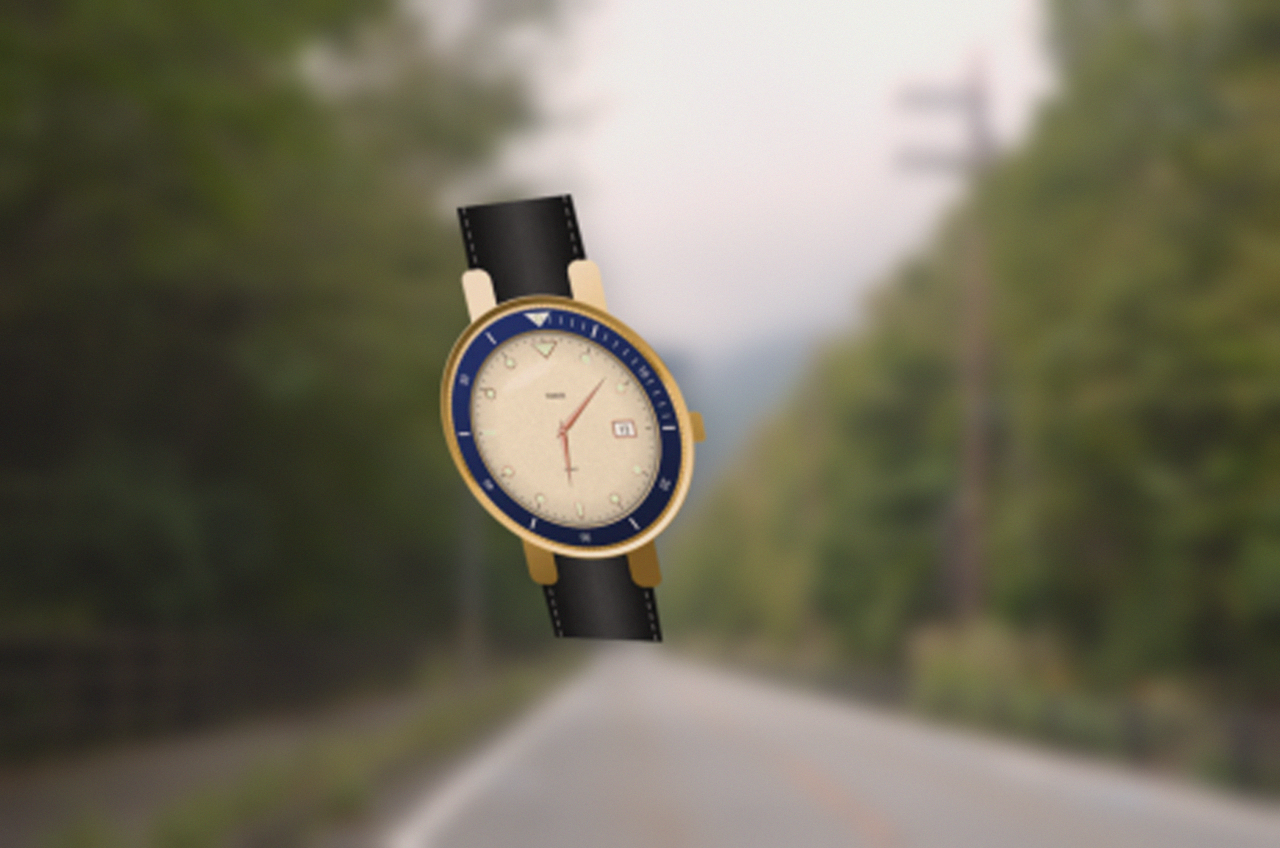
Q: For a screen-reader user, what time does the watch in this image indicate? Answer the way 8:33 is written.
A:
6:08
